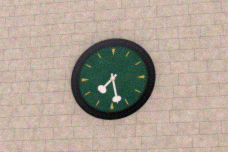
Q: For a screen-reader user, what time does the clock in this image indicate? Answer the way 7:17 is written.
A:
7:28
